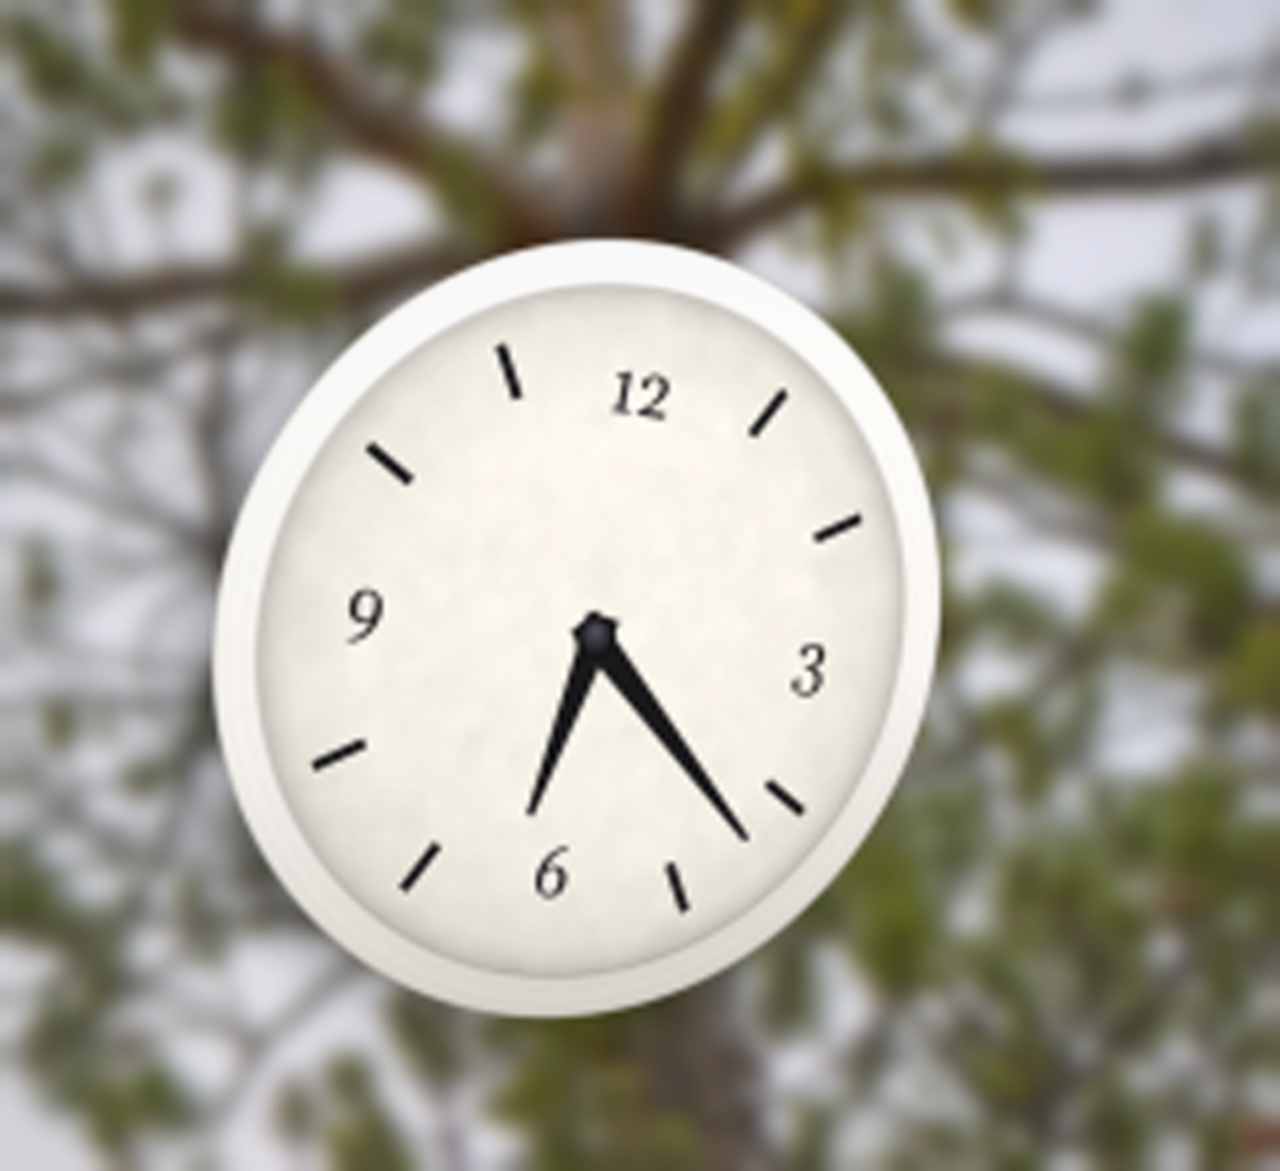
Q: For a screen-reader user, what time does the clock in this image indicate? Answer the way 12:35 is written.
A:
6:22
